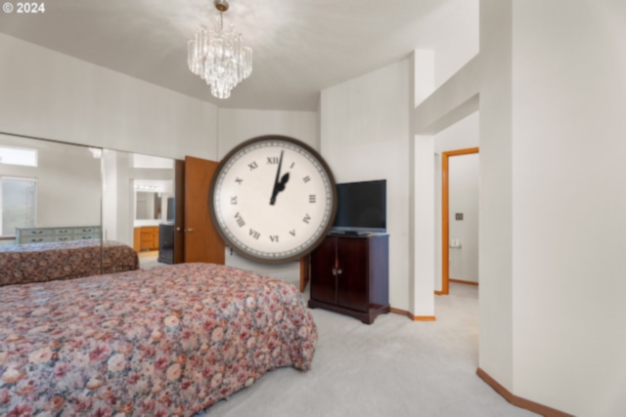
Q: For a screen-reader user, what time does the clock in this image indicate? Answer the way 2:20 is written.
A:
1:02
